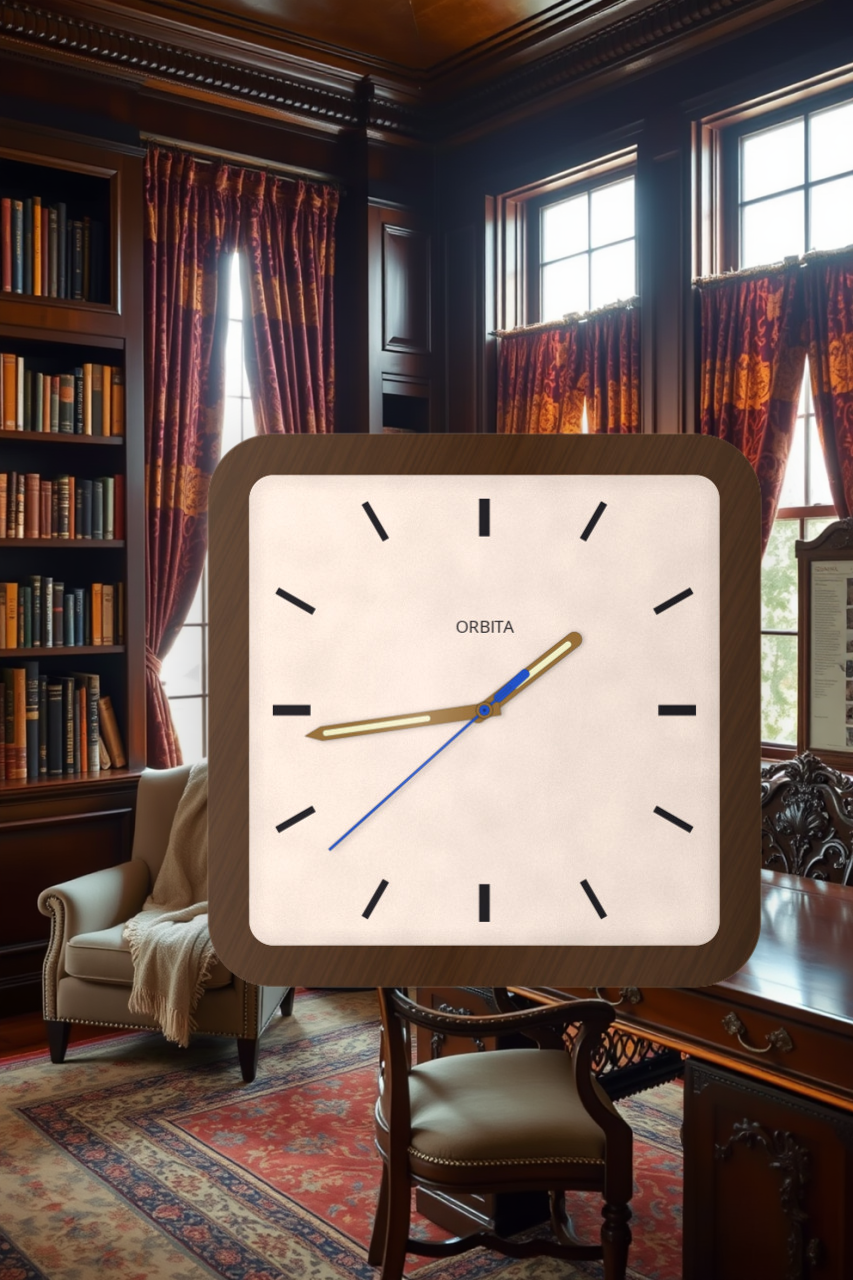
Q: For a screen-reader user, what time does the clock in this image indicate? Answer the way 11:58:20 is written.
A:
1:43:38
